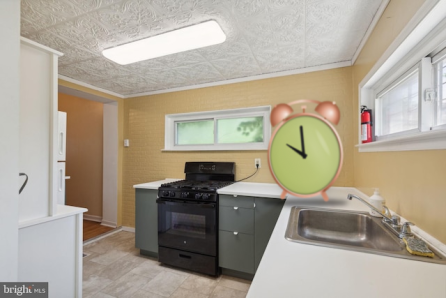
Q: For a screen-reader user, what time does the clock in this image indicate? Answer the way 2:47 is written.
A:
9:59
